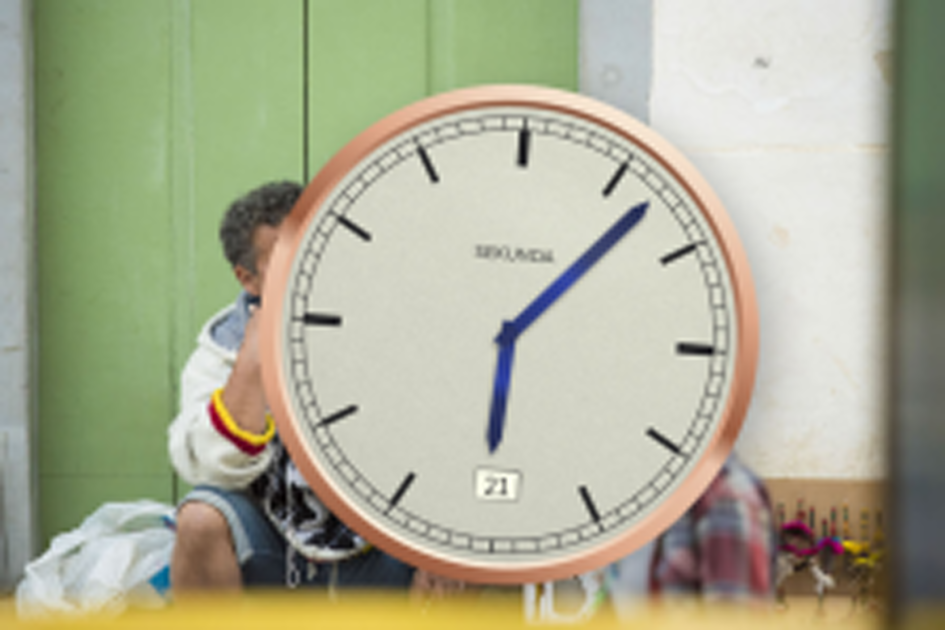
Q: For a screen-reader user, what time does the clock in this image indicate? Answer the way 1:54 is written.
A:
6:07
